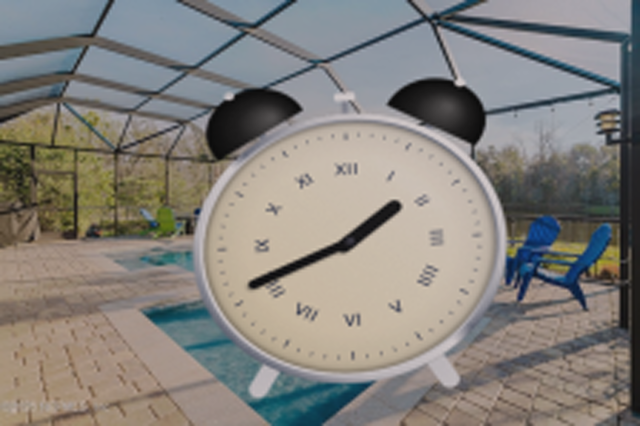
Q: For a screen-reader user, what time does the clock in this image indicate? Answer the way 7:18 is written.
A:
1:41
